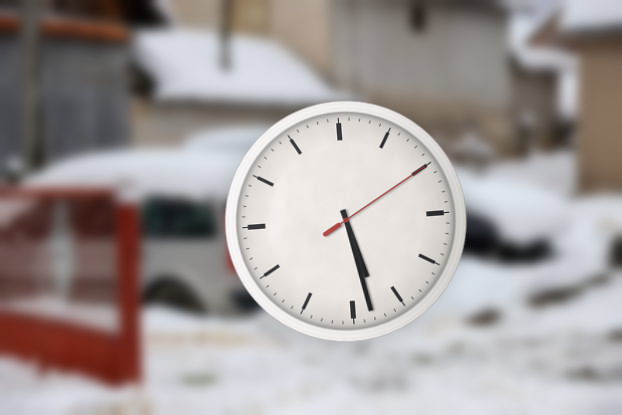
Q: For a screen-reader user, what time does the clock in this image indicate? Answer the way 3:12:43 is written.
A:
5:28:10
